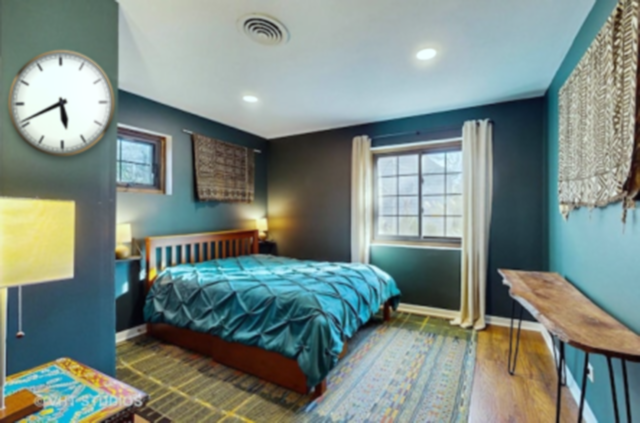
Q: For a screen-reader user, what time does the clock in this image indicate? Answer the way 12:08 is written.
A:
5:41
